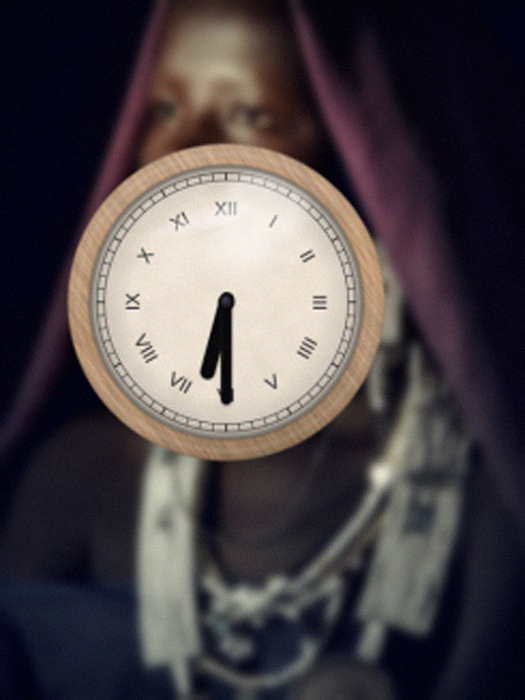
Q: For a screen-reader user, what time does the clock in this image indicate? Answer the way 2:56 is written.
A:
6:30
